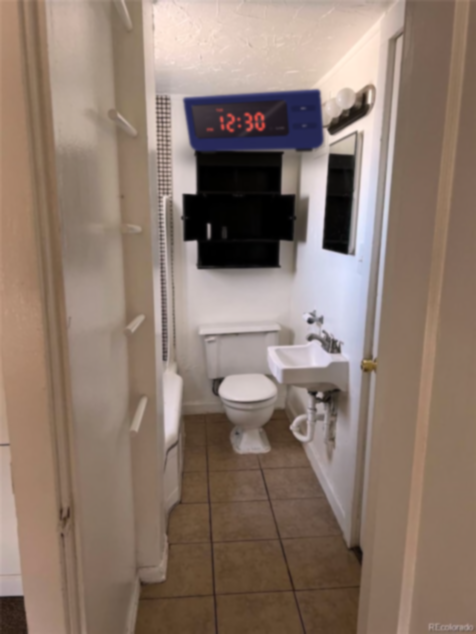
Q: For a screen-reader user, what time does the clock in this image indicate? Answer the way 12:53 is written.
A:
12:30
